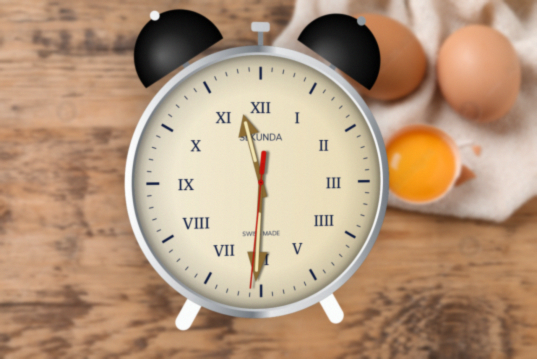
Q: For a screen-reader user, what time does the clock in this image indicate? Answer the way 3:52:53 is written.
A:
11:30:31
